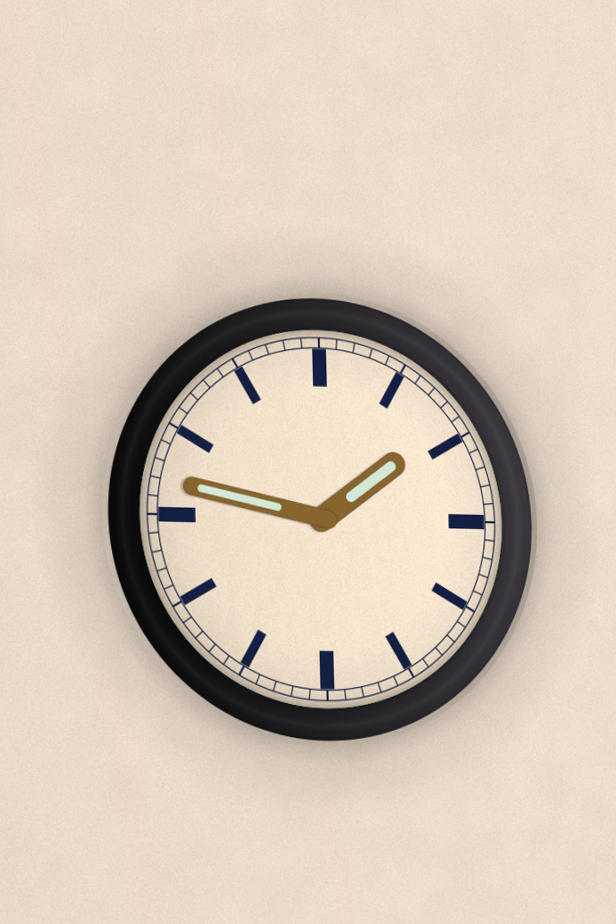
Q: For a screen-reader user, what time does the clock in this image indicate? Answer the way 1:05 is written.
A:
1:47
